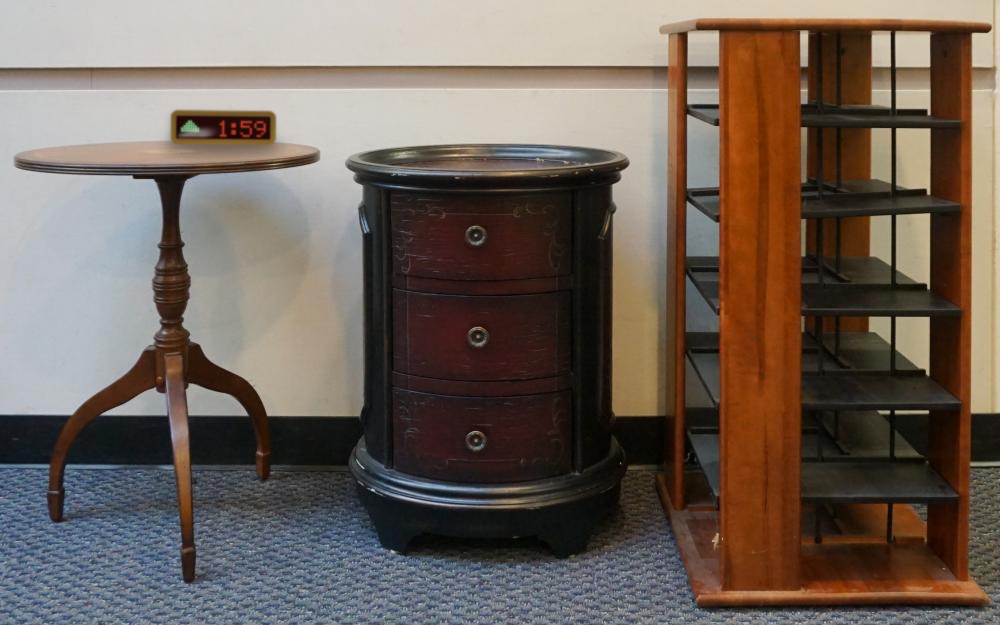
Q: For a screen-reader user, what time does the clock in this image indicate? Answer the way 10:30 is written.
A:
1:59
